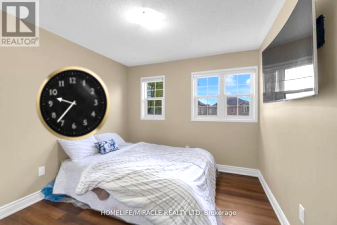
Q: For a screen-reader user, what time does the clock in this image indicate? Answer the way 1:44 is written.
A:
9:37
